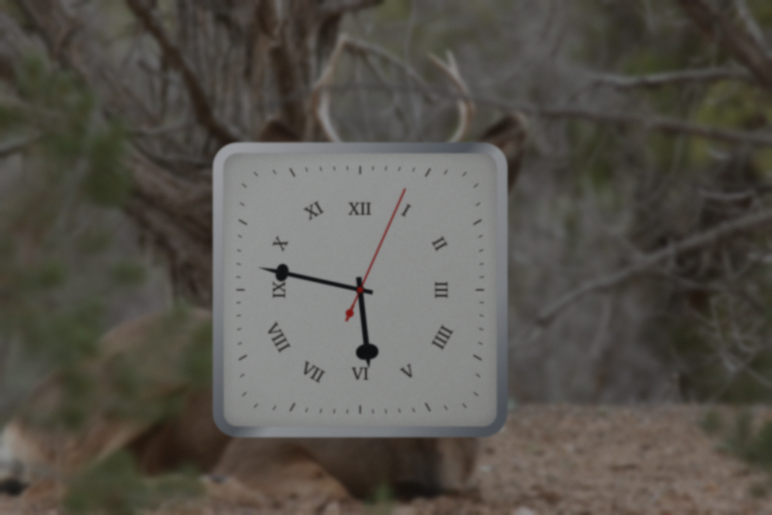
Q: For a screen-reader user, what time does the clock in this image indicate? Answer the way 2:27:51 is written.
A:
5:47:04
